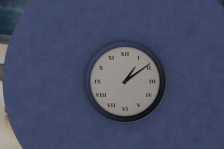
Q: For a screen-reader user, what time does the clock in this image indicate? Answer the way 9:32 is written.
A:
1:09
